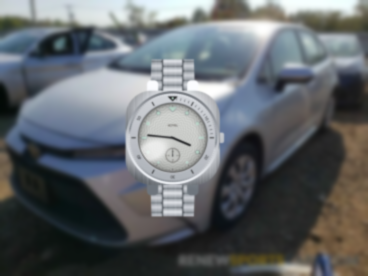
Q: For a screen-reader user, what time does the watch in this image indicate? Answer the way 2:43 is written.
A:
3:46
